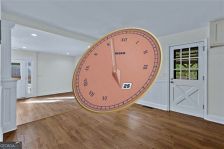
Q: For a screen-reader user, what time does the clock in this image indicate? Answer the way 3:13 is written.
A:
4:56
